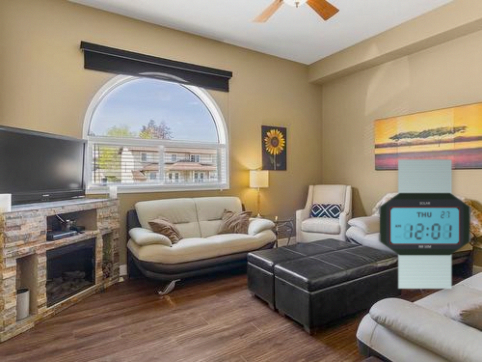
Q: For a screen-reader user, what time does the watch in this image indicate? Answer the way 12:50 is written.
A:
12:01
